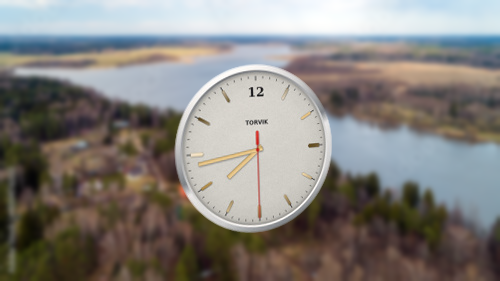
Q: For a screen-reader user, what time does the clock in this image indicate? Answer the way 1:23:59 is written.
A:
7:43:30
